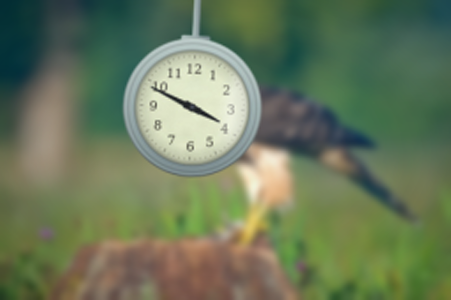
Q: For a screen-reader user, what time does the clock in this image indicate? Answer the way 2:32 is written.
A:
3:49
